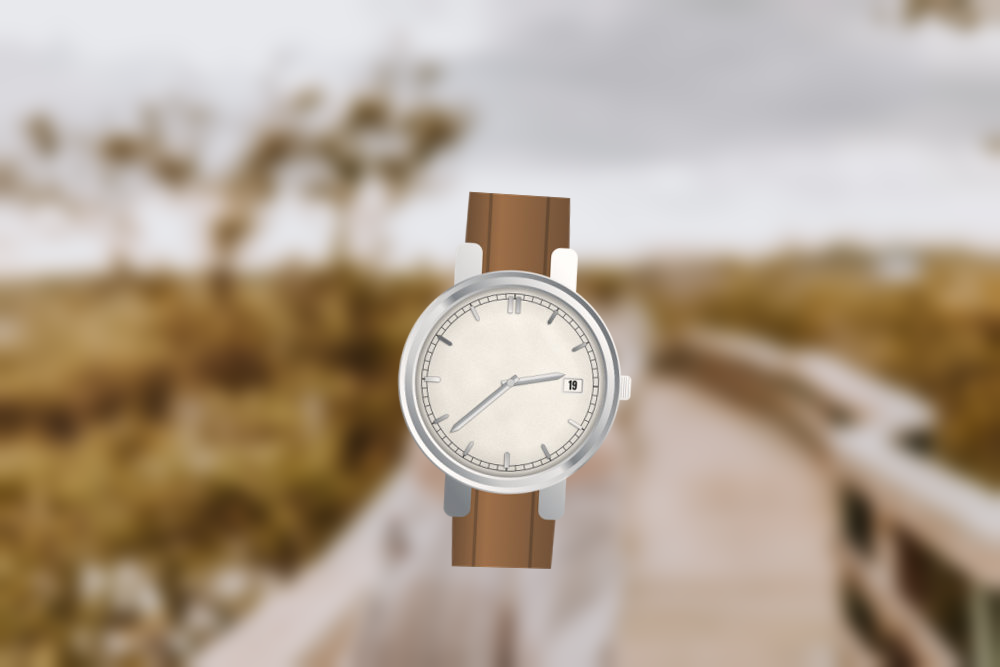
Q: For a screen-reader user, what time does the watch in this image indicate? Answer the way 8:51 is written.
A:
2:38
